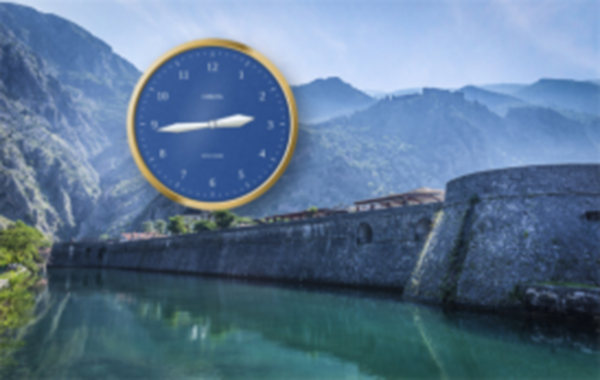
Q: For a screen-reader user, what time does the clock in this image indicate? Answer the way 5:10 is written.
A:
2:44
